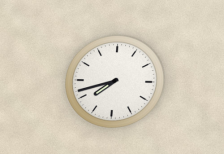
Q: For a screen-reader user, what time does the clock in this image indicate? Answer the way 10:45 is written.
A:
7:42
